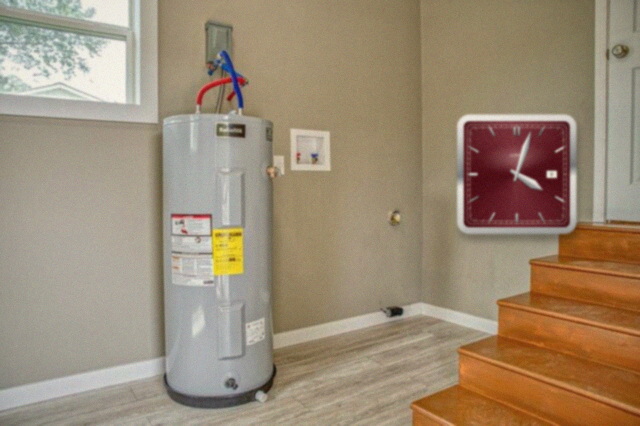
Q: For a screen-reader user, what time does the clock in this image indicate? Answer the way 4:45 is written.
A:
4:03
